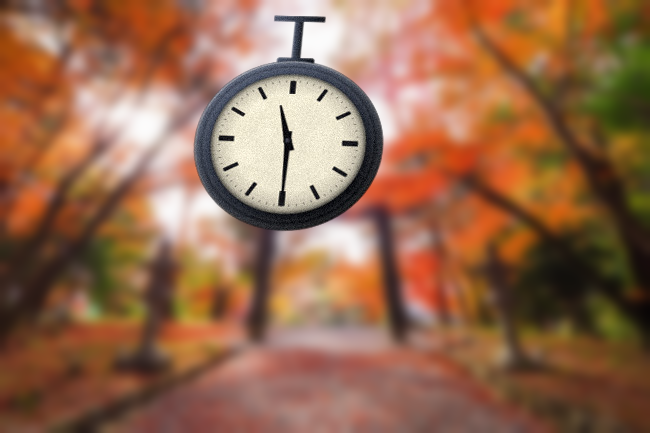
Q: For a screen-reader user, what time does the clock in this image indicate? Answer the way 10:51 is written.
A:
11:30
